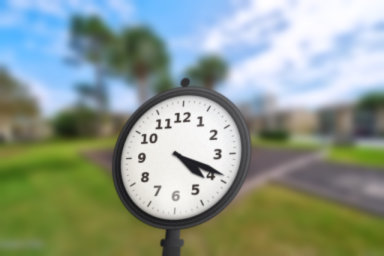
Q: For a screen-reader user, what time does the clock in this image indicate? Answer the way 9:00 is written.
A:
4:19
